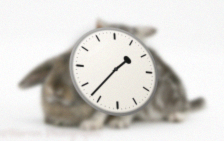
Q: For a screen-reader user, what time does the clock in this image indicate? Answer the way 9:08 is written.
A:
1:37
